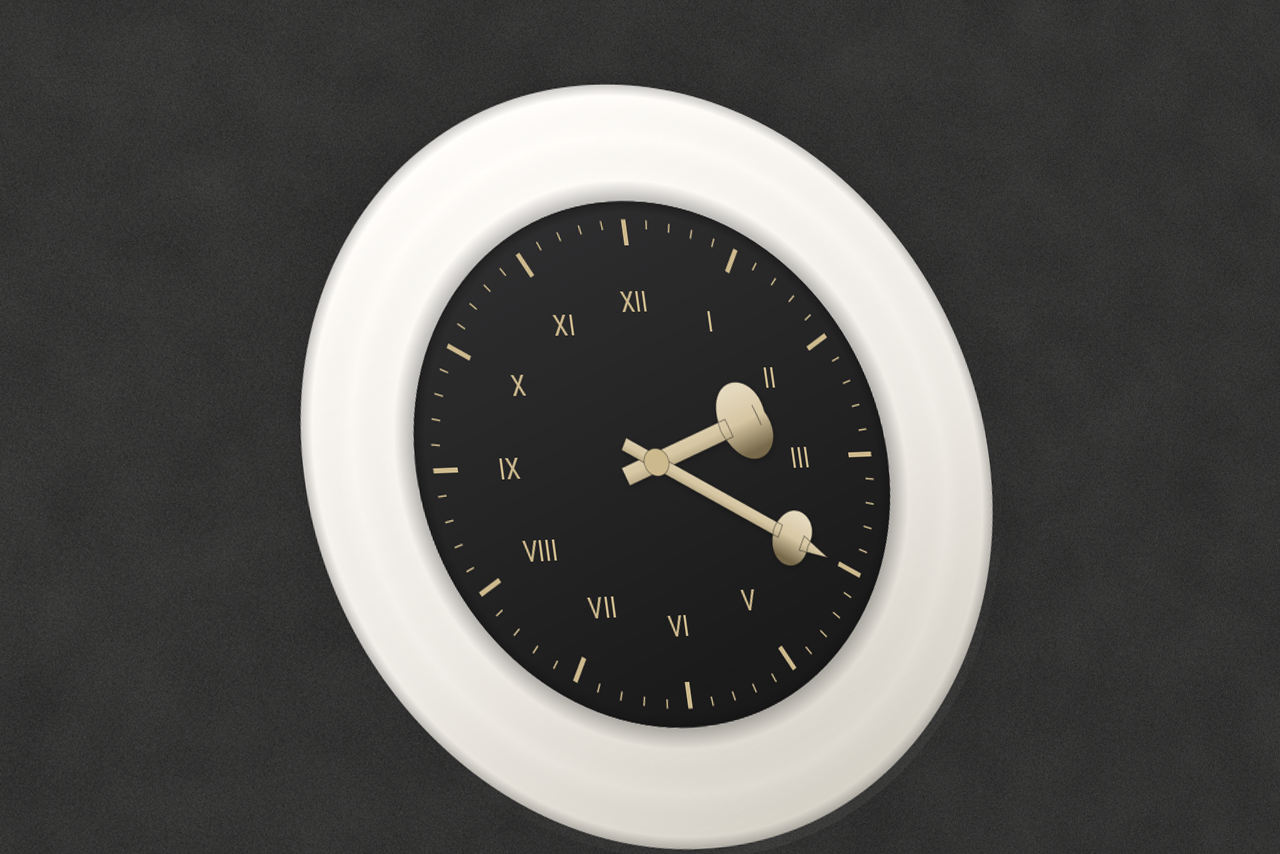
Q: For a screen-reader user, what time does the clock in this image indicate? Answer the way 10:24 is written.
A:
2:20
